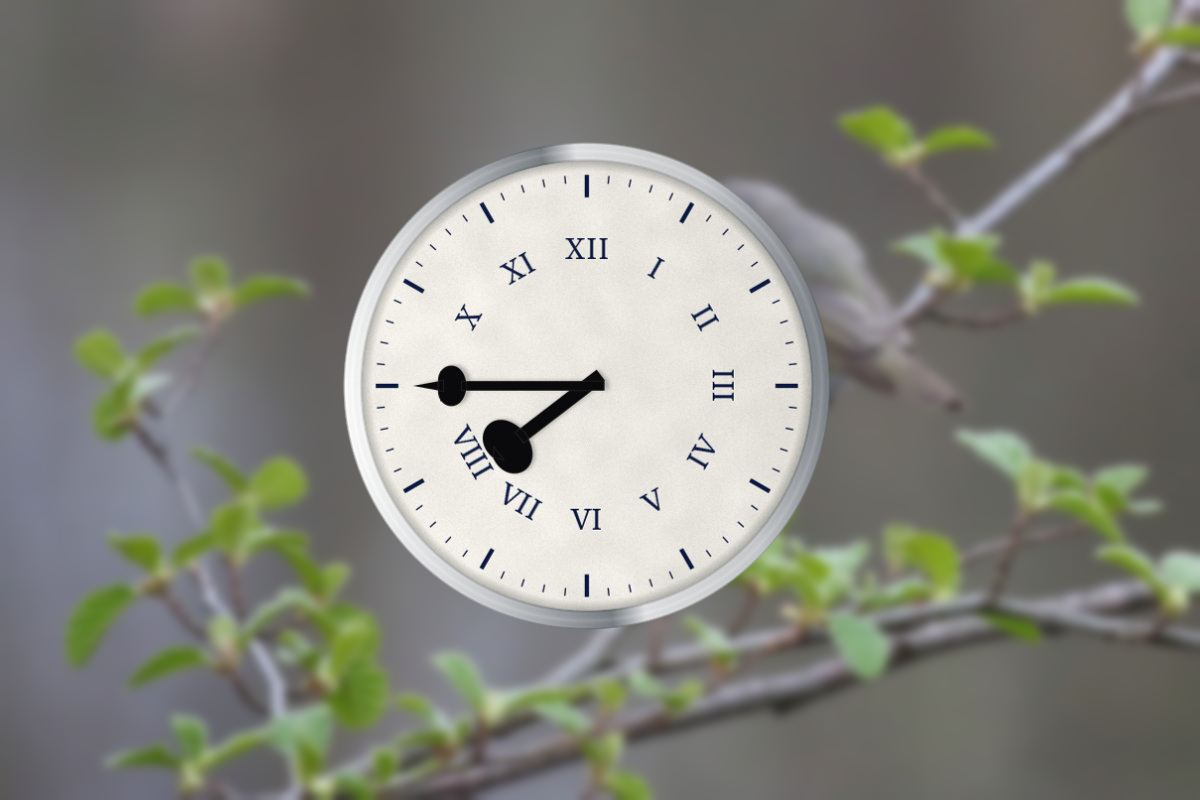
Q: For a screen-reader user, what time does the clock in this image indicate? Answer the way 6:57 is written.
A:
7:45
